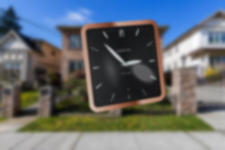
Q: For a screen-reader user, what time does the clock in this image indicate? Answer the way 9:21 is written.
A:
2:53
